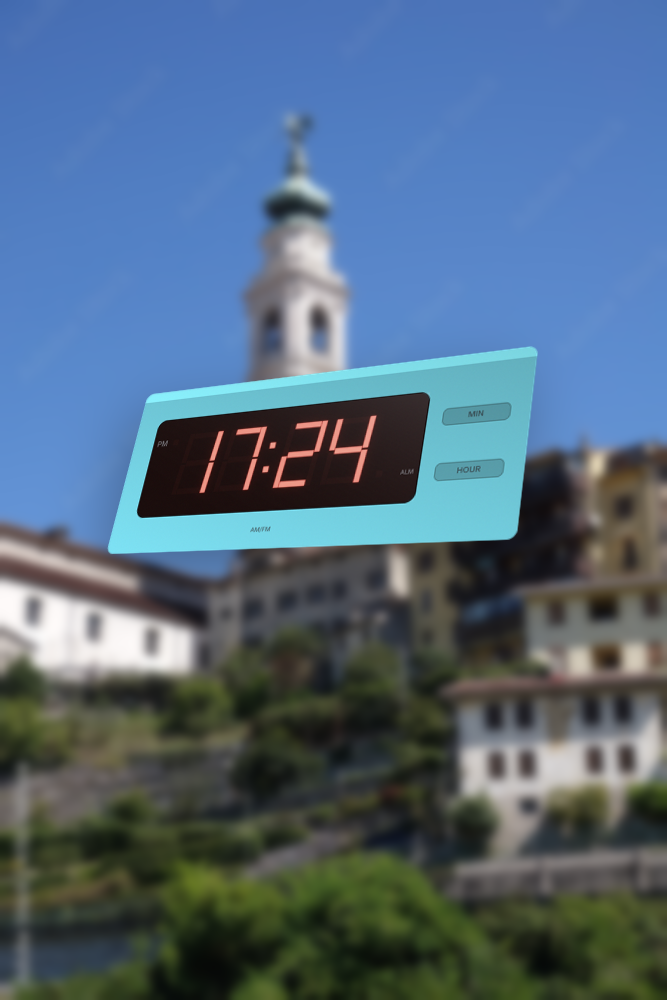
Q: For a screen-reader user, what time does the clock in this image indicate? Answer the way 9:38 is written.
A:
17:24
